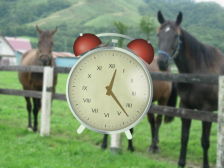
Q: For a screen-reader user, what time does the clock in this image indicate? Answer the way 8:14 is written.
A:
12:23
